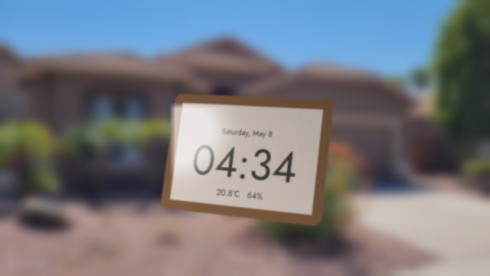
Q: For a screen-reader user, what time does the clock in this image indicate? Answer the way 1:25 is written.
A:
4:34
